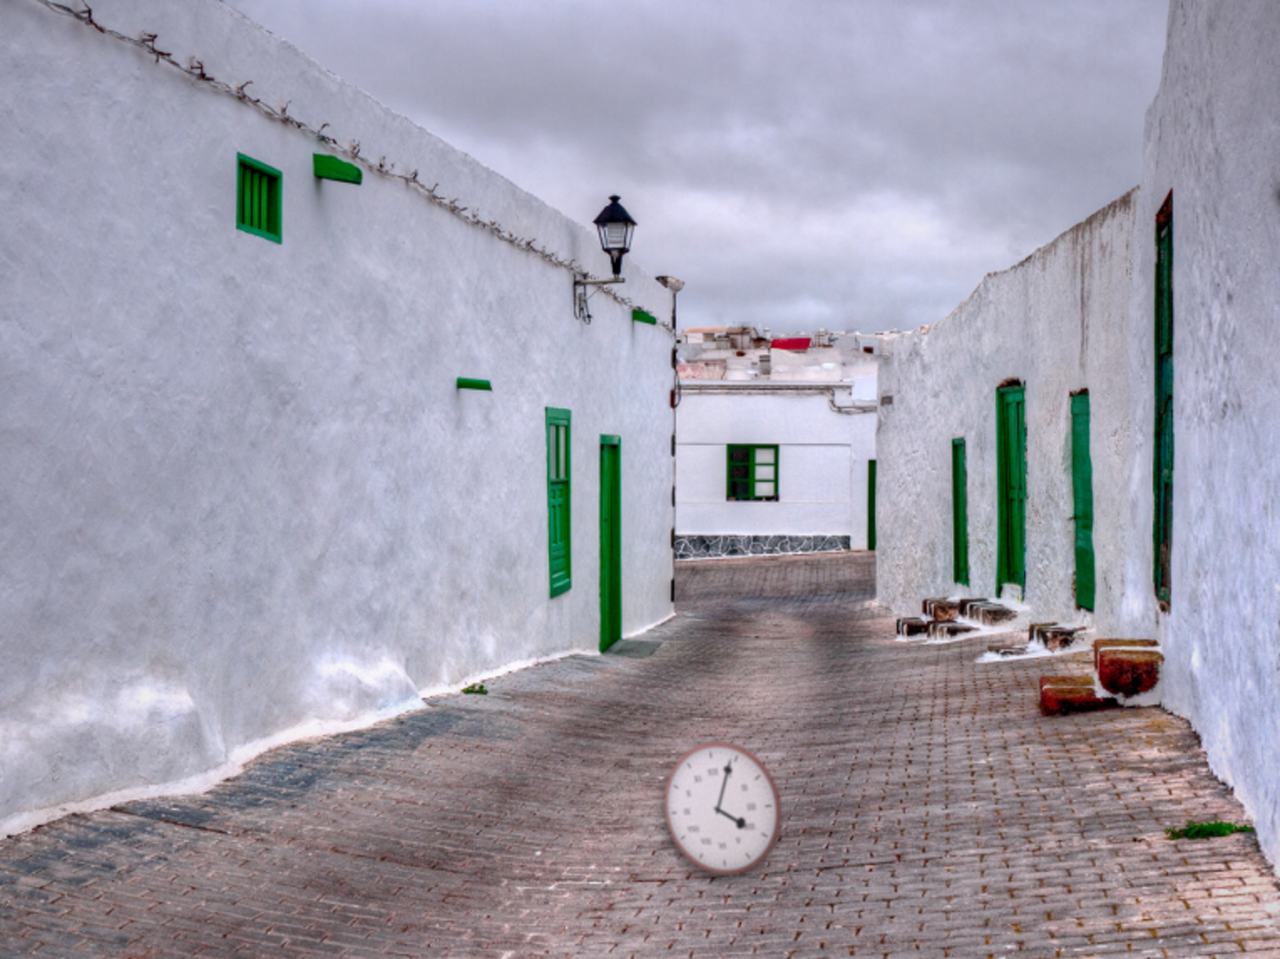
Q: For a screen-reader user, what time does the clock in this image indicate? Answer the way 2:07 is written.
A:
4:04
